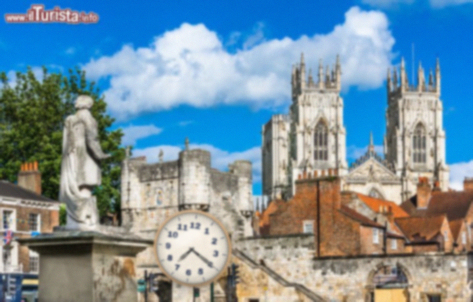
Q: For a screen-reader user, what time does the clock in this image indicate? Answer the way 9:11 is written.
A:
7:20
